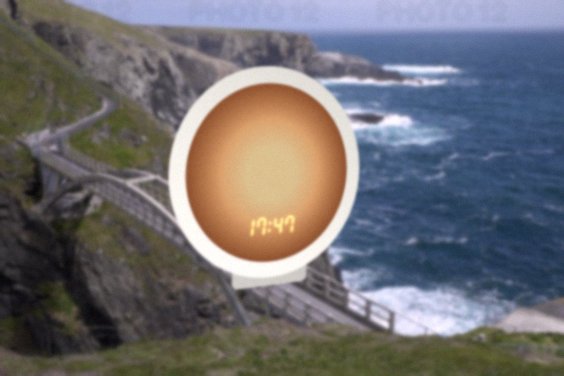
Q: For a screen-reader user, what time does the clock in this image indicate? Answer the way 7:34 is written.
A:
17:47
